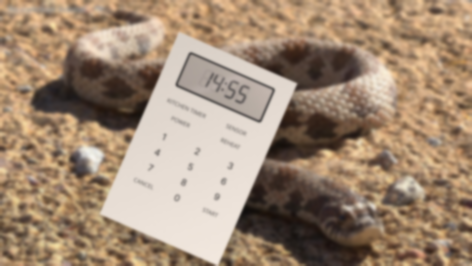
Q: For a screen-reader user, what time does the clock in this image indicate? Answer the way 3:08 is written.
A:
14:55
